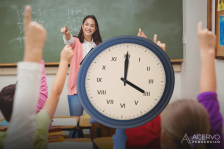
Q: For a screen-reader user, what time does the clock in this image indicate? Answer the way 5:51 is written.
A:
4:00
